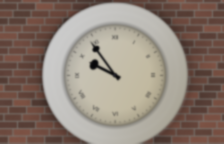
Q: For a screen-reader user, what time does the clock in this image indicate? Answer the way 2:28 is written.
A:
9:54
